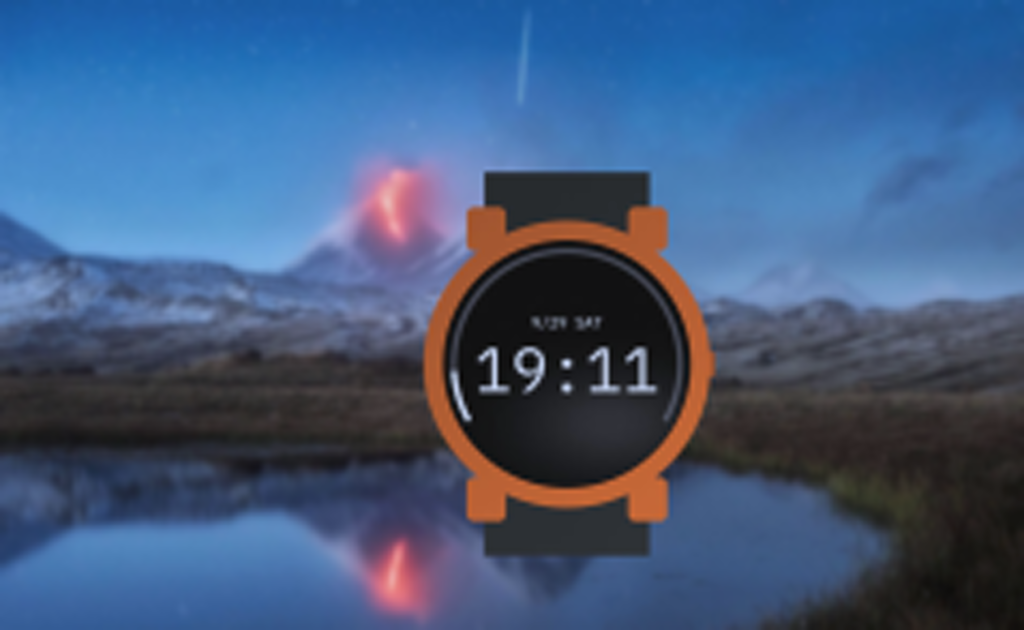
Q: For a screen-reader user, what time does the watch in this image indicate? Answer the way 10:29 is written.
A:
19:11
